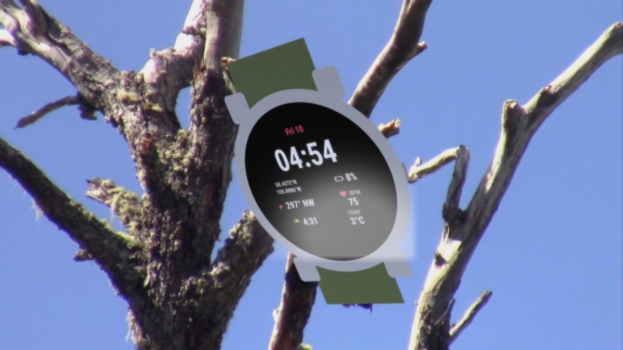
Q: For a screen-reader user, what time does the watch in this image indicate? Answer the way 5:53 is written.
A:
4:54
